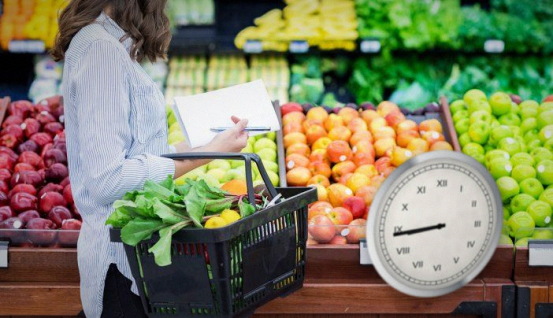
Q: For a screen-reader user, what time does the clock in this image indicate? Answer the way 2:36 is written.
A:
8:44
